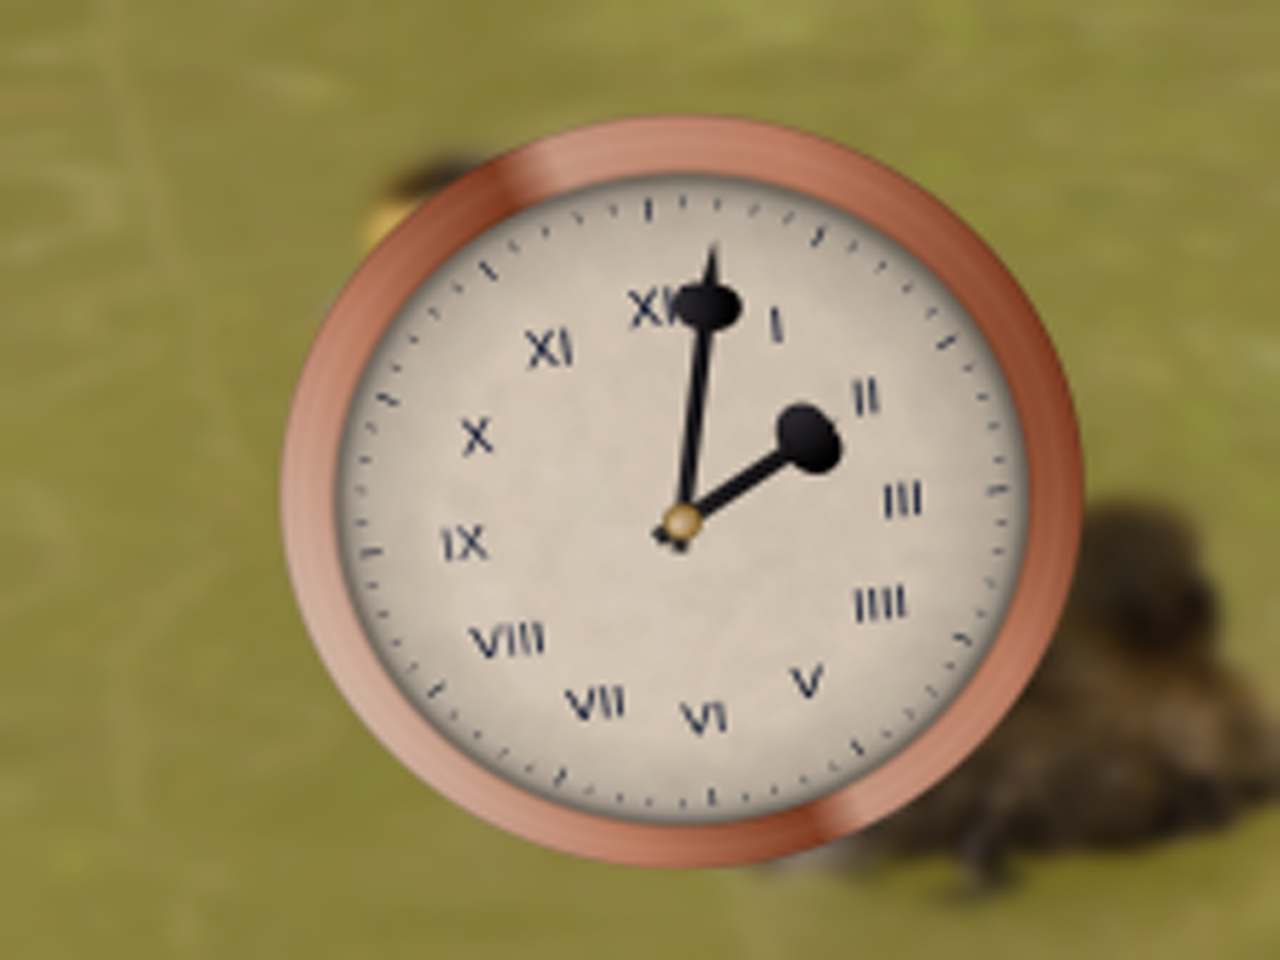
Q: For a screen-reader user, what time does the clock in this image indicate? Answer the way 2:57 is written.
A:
2:02
